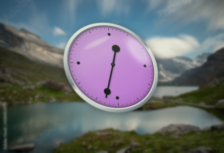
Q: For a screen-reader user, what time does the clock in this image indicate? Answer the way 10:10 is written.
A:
12:33
